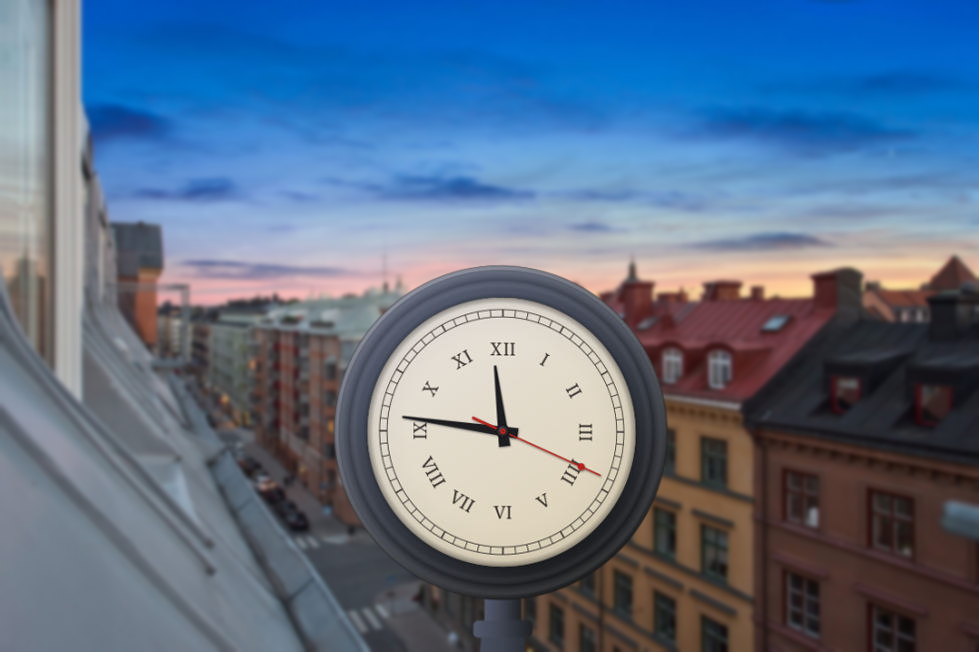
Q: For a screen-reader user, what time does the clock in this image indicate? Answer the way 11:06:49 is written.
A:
11:46:19
